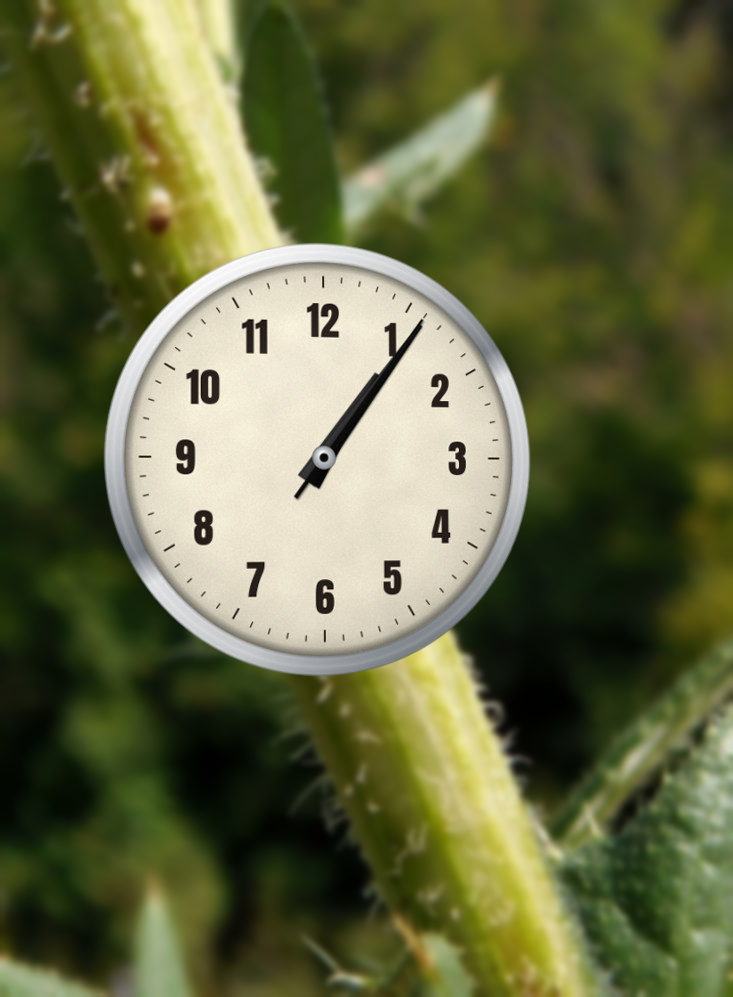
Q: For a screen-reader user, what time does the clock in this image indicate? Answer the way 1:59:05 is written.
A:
1:06:06
